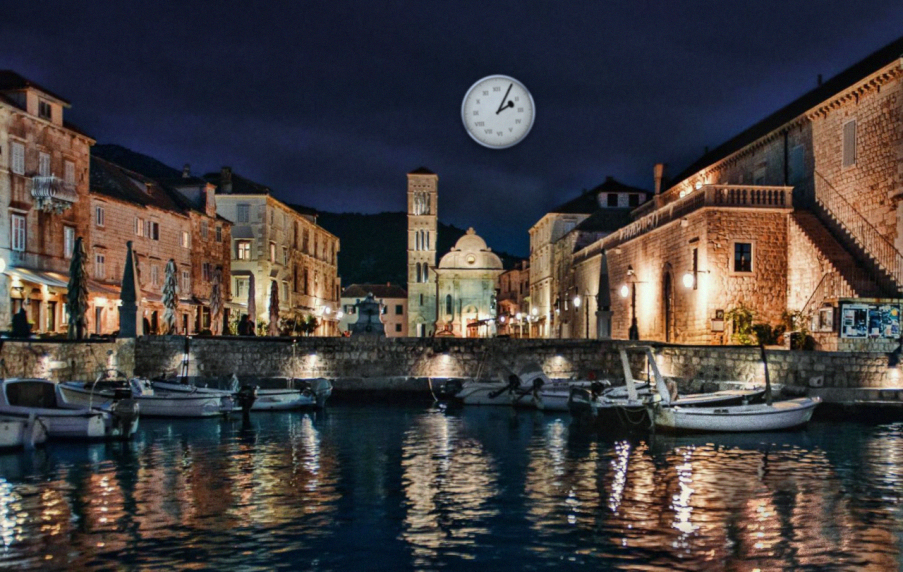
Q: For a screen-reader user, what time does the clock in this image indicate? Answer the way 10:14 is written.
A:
2:05
